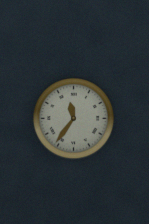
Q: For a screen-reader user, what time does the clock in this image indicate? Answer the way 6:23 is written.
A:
11:36
